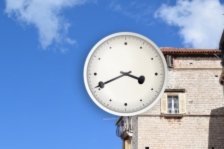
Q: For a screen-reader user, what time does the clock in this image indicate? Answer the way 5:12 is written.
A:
3:41
